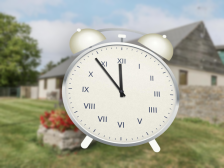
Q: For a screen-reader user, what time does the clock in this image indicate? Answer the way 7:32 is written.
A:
11:54
